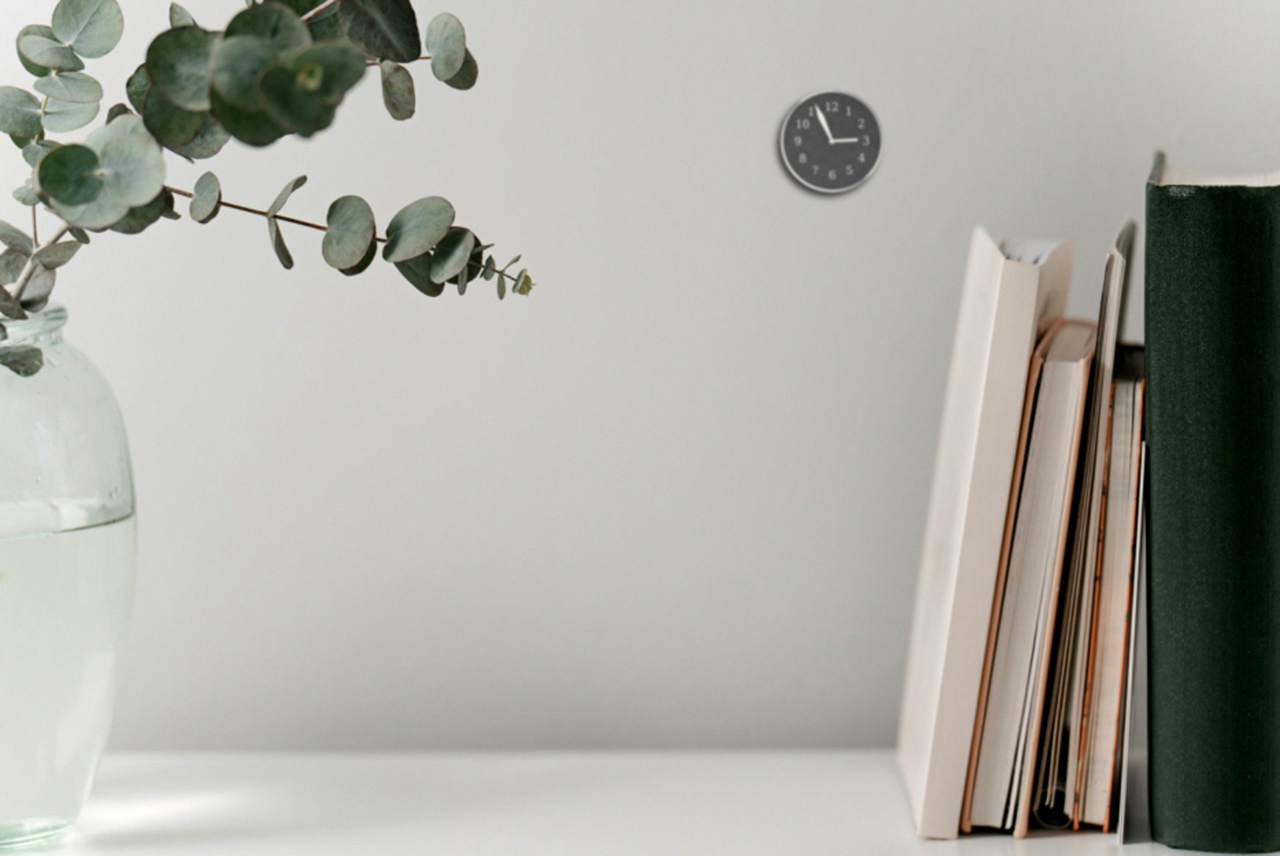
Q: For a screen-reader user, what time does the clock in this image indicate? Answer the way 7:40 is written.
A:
2:56
